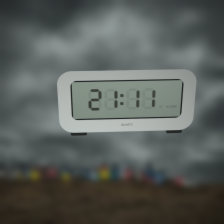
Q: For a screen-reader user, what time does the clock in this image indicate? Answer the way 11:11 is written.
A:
21:11
